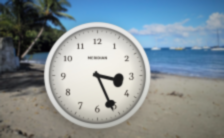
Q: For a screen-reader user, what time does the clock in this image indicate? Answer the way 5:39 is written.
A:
3:26
